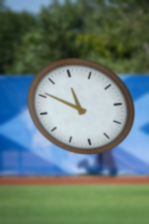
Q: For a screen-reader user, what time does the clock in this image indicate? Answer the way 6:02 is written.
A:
11:51
